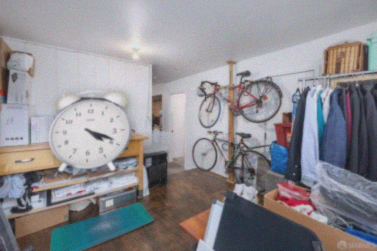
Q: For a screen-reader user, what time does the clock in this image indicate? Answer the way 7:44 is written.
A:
4:19
